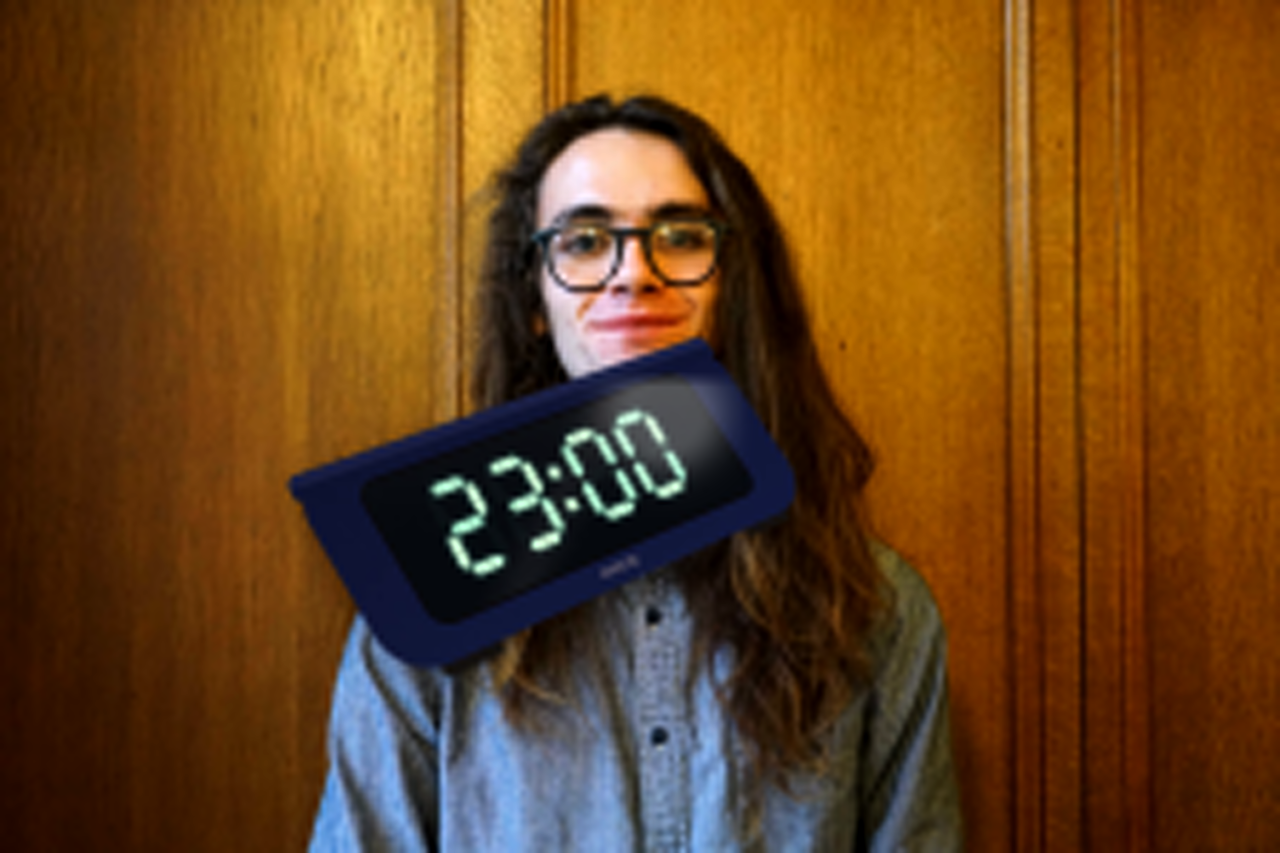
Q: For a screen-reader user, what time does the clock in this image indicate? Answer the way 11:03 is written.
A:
23:00
